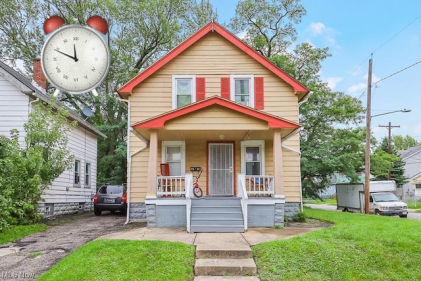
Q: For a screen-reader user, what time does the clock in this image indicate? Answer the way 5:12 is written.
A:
11:49
